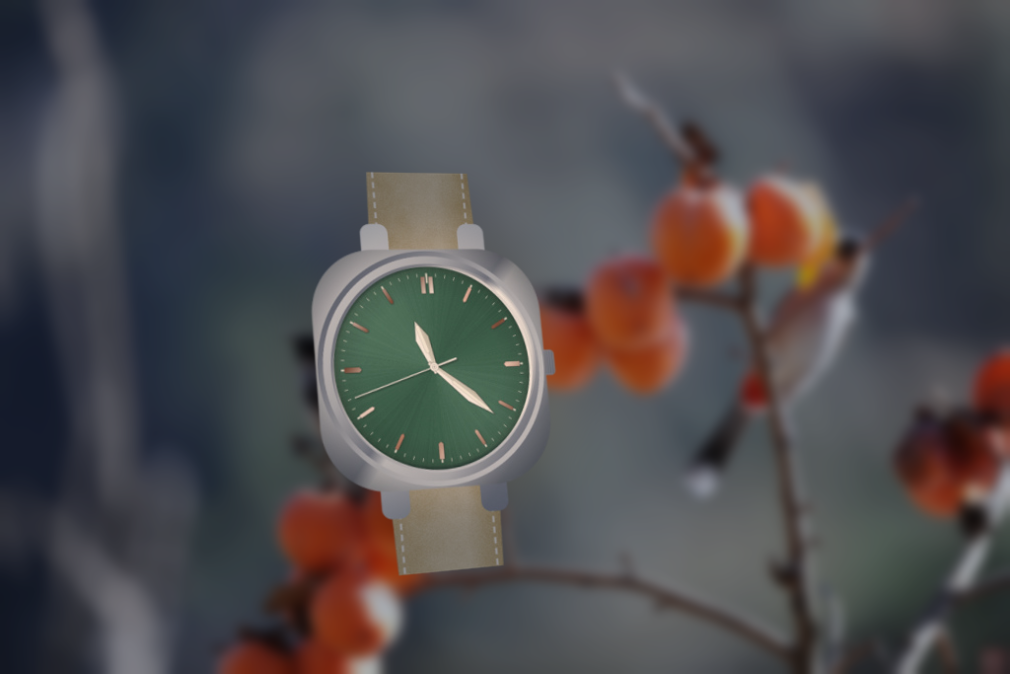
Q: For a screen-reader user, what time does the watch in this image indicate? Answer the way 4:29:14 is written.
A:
11:21:42
